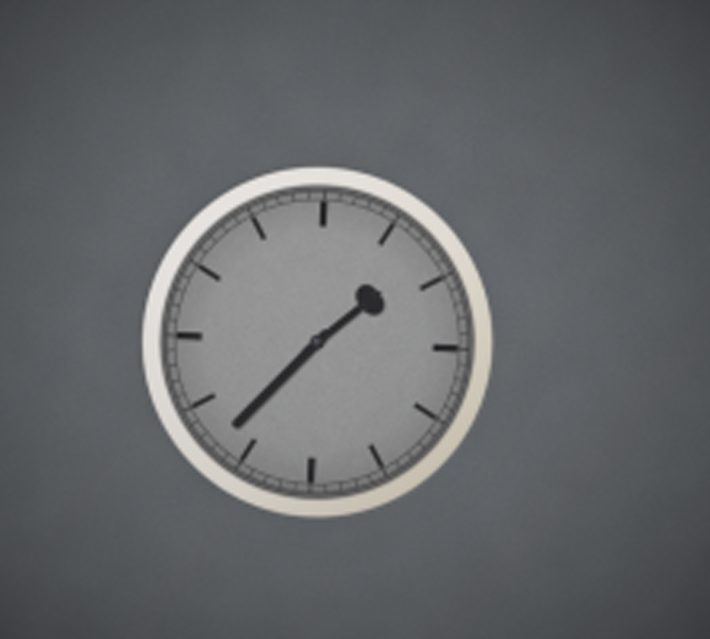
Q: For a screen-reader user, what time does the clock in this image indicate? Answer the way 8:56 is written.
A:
1:37
